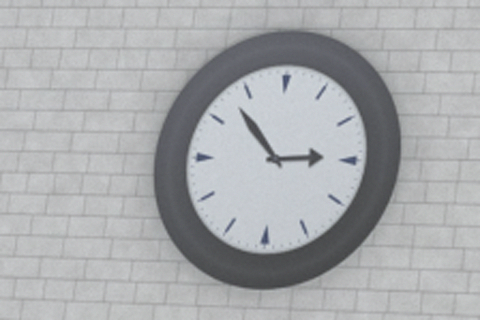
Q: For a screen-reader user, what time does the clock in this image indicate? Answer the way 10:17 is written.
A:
2:53
